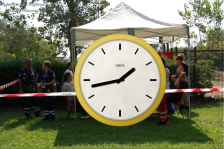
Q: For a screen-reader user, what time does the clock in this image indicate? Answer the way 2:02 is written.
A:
1:43
